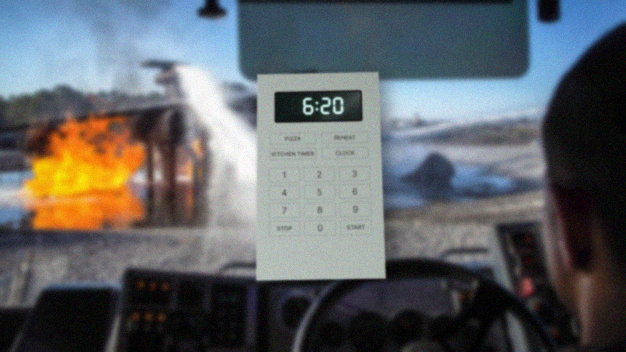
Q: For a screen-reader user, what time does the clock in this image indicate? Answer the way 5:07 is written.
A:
6:20
